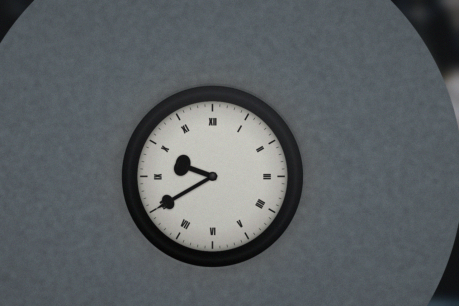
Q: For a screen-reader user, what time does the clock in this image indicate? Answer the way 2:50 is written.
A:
9:40
